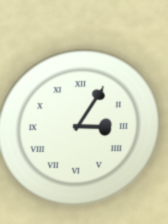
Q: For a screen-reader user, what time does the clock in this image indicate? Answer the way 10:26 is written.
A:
3:05
